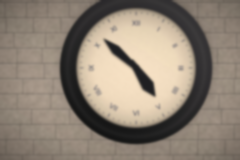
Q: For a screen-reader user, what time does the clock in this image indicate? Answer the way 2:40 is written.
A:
4:52
